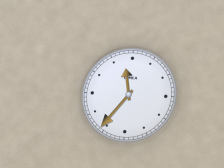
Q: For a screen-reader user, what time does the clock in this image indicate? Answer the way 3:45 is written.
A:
11:36
